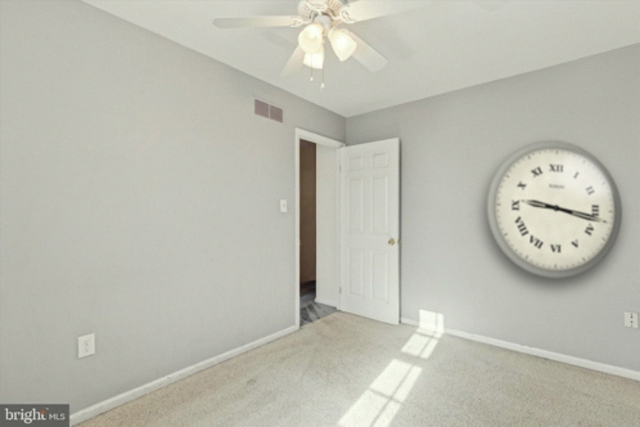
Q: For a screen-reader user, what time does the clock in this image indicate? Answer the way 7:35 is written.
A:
9:17
